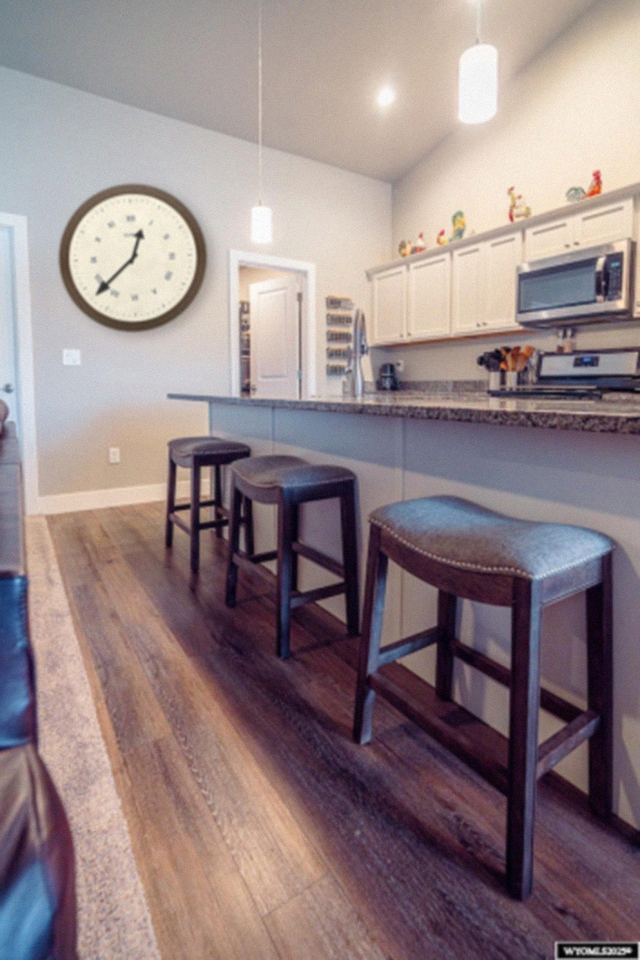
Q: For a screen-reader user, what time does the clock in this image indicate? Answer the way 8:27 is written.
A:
12:38
